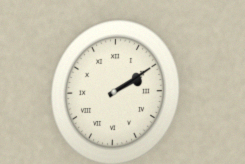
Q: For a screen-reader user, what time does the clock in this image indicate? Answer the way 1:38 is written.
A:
2:10
